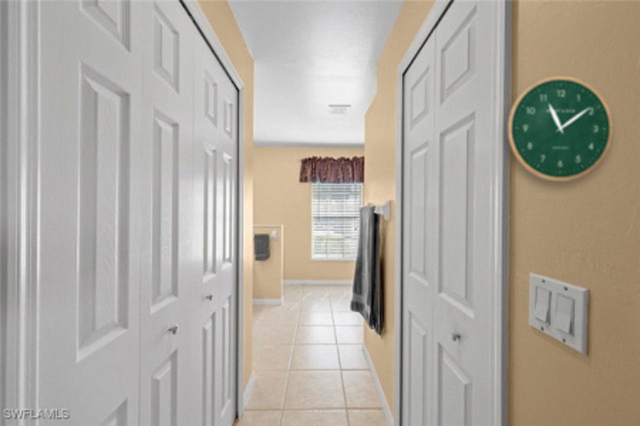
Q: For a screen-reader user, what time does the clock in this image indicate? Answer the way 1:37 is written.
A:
11:09
